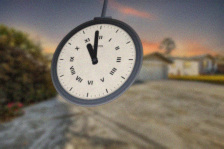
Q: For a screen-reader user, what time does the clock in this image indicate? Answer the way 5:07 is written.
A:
10:59
